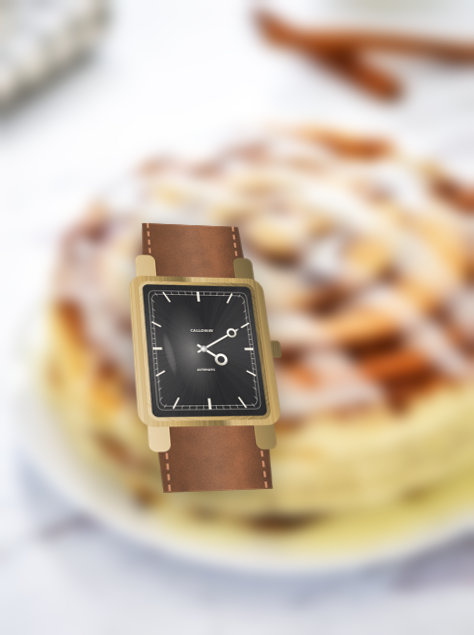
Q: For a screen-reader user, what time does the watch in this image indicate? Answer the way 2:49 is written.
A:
4:10
